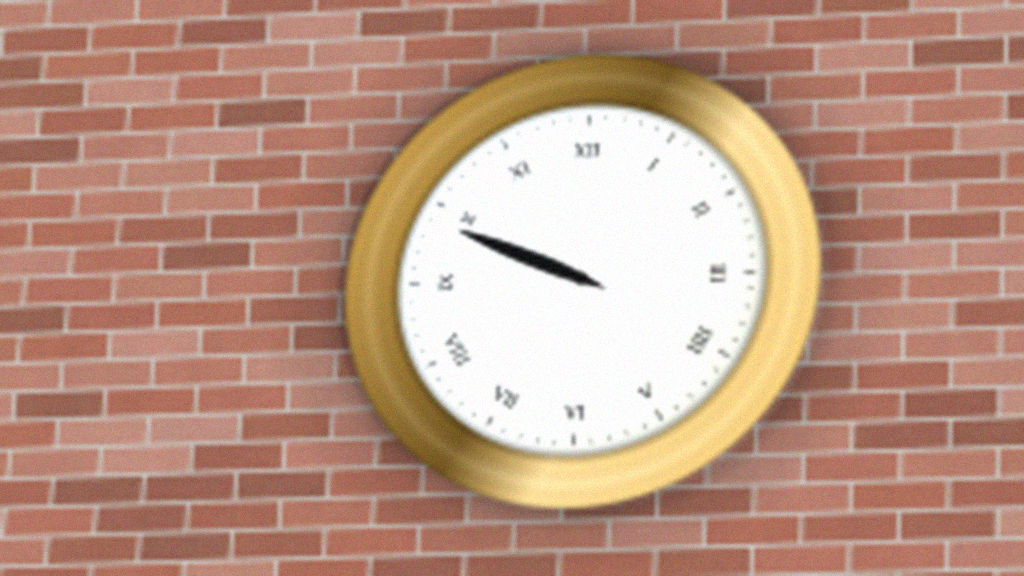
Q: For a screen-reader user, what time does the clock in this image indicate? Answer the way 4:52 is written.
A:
9:49
